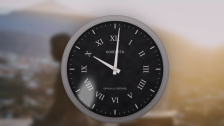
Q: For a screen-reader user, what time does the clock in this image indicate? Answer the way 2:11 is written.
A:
10:01
